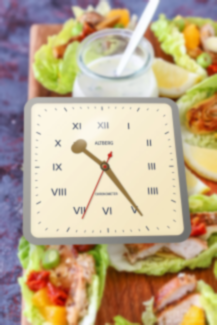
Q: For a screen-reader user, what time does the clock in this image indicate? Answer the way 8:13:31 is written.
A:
10:24:34
